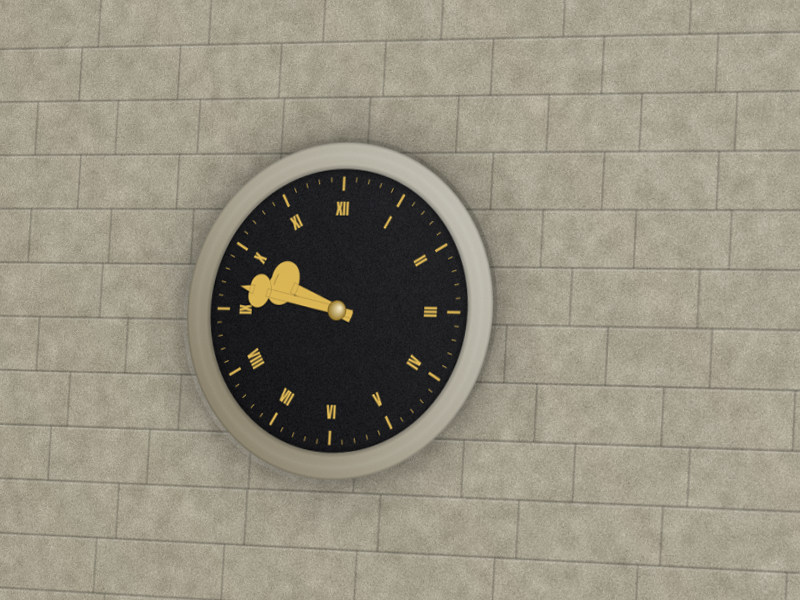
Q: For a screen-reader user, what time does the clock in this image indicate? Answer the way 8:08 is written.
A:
9:47
